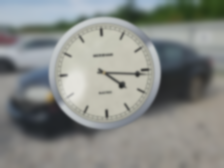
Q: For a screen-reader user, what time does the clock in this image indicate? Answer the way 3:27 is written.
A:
4:16
